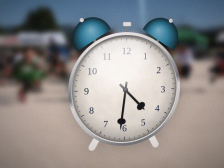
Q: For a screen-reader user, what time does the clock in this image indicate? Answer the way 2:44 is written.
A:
4:31
